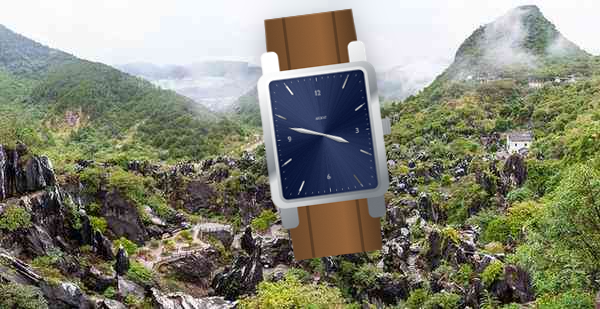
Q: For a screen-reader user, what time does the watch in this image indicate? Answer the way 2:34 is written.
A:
3:48
